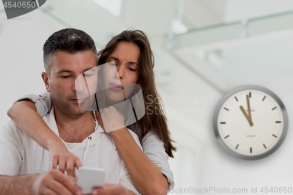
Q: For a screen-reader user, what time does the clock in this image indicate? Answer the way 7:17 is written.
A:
10:59
